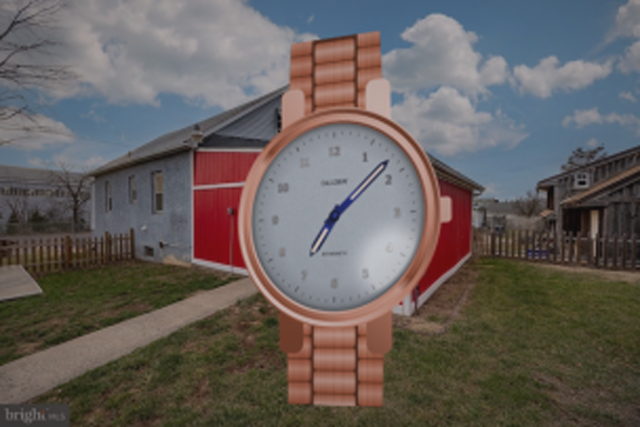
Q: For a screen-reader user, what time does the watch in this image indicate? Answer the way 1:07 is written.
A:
7:08
